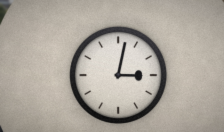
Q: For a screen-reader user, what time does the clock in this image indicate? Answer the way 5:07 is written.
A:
3:02
